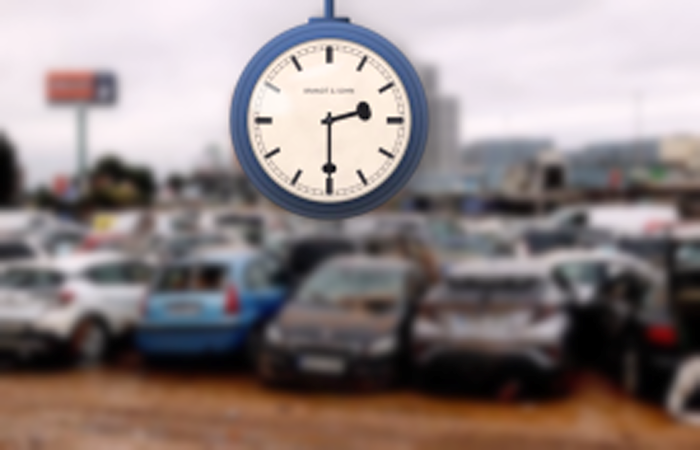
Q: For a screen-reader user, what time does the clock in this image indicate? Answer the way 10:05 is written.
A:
2:30
